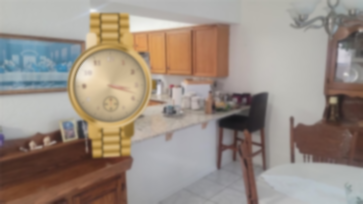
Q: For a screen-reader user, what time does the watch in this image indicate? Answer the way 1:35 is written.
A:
3:18
